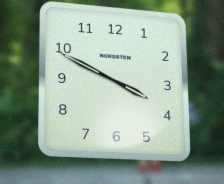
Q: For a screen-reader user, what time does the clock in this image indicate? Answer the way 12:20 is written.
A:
3:49
